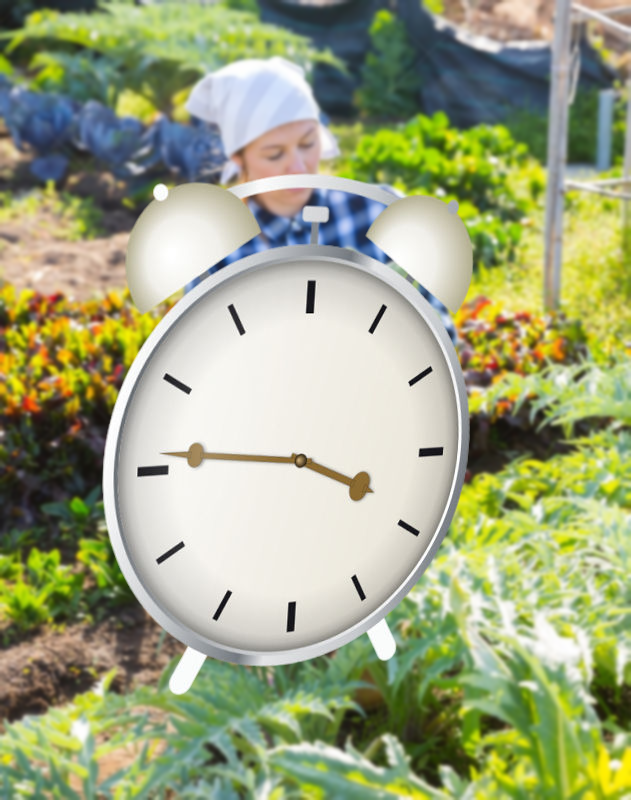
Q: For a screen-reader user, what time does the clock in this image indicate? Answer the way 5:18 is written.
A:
3:46
